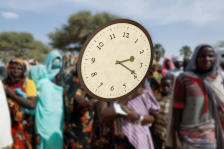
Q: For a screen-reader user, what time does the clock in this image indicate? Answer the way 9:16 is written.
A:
2:19
